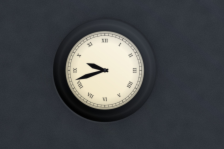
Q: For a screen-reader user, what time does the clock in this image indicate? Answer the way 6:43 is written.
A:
9:42
